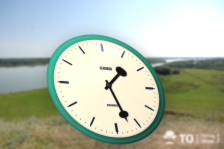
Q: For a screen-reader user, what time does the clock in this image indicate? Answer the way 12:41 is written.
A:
1:27
